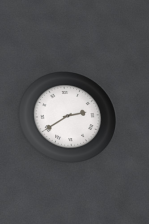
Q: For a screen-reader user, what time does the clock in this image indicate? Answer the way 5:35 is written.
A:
2:40
